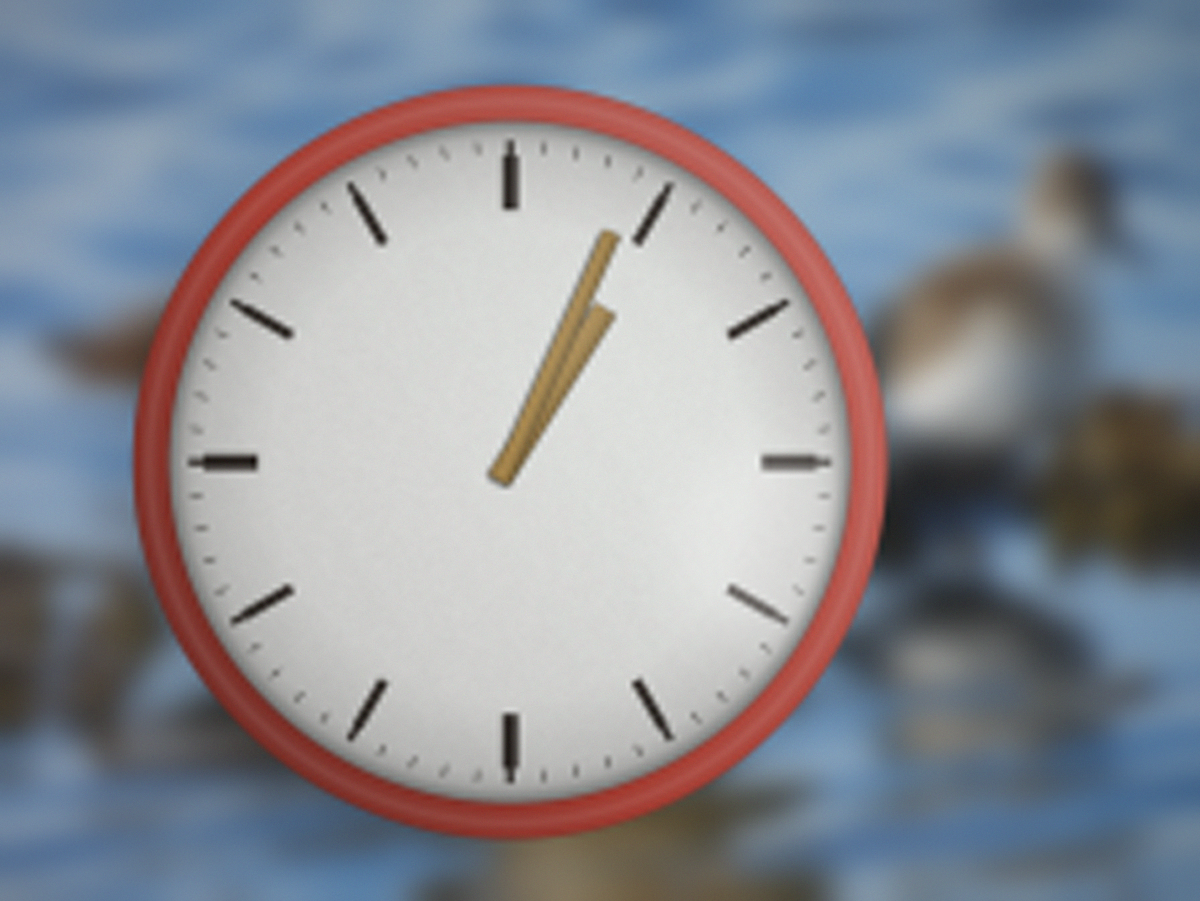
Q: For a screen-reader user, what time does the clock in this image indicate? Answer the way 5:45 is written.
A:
1:04
